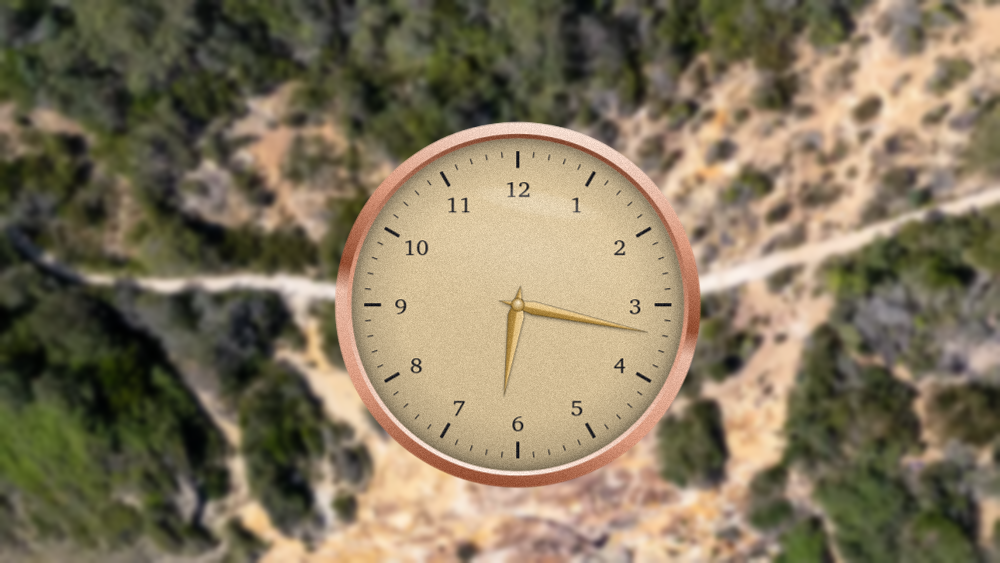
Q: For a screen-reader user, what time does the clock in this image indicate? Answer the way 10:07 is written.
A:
6:17
